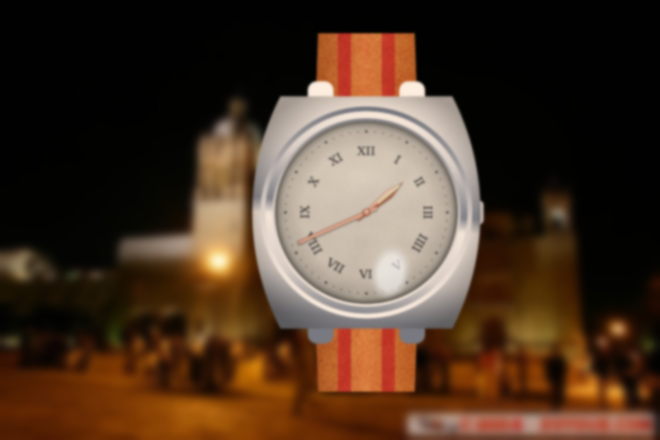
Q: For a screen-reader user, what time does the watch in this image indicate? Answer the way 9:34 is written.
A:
1:41
